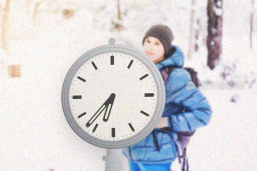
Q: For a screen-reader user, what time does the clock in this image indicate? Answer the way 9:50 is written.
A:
6:37
